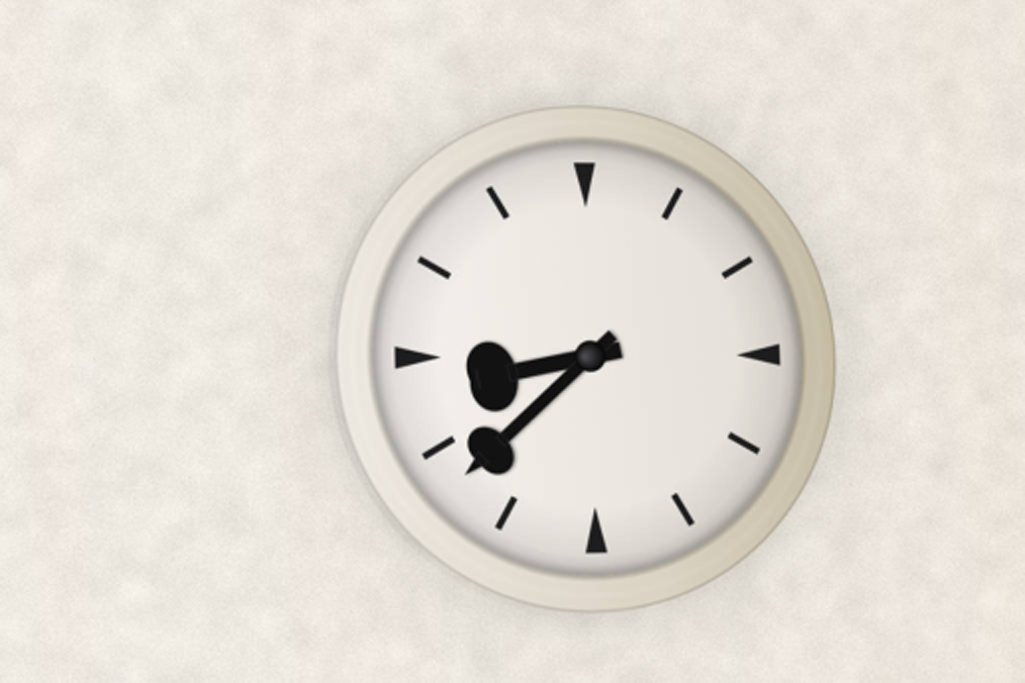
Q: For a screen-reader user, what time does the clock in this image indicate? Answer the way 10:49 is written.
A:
8:38
